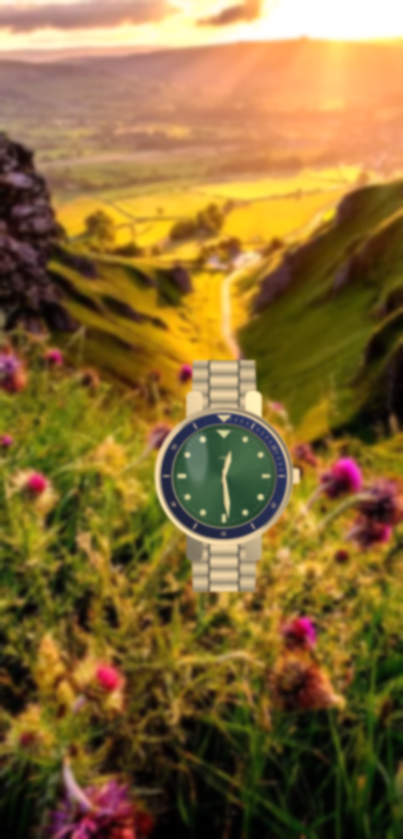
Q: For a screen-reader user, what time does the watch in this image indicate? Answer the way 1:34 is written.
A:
12:29
